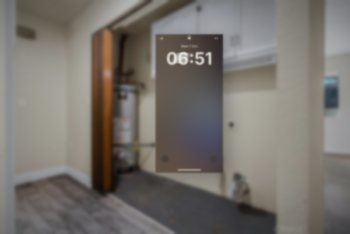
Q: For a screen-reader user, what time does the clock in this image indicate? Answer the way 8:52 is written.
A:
6:51
